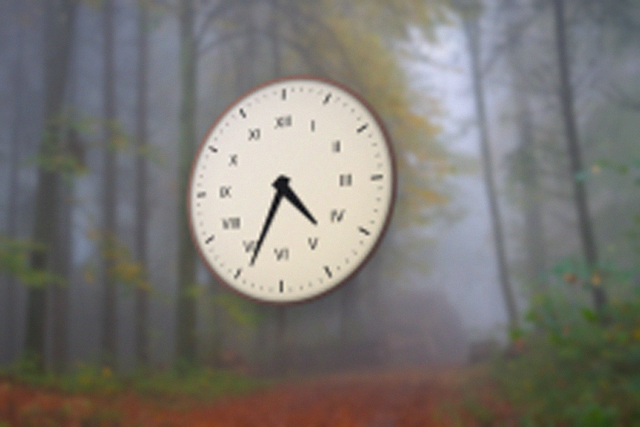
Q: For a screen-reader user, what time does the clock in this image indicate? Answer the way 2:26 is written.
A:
4:34
